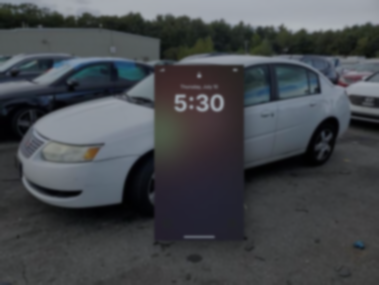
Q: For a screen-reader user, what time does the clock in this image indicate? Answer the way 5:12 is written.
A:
5:30
